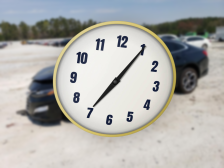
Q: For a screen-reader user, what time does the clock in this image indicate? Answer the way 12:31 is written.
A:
7:05
